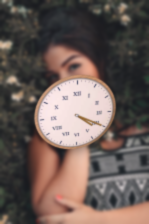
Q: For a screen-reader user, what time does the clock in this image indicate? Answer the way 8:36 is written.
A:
4:20
